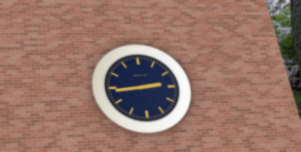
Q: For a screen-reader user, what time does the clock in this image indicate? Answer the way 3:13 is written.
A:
2:44
